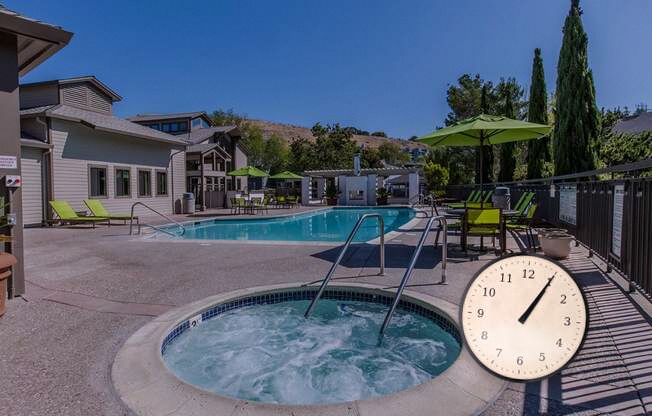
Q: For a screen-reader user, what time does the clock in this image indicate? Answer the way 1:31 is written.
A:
1:05
